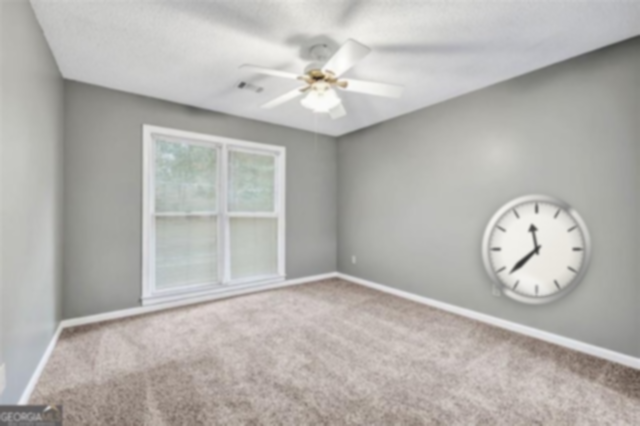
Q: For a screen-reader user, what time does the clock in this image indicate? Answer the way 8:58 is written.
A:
11:38
